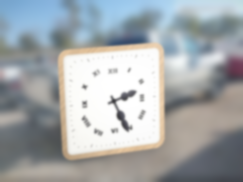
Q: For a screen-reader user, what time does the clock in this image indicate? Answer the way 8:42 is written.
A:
2:26
